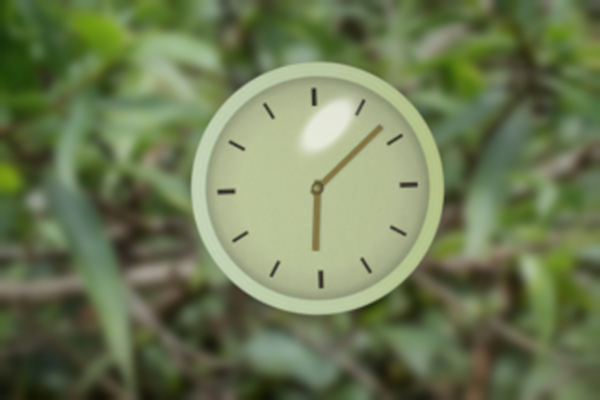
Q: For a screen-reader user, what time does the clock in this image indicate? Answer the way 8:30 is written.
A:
6:08
